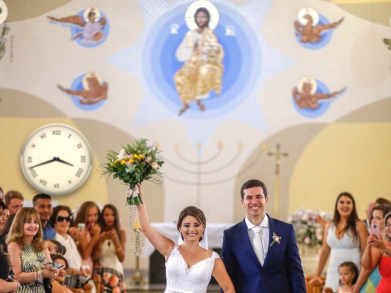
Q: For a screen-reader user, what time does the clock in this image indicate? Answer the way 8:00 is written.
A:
3:42
